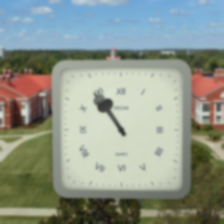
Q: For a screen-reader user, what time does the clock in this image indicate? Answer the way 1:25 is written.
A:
10:54
